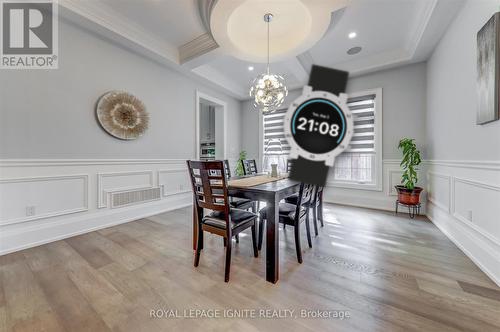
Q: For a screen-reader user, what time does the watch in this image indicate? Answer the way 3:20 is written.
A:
21:08
